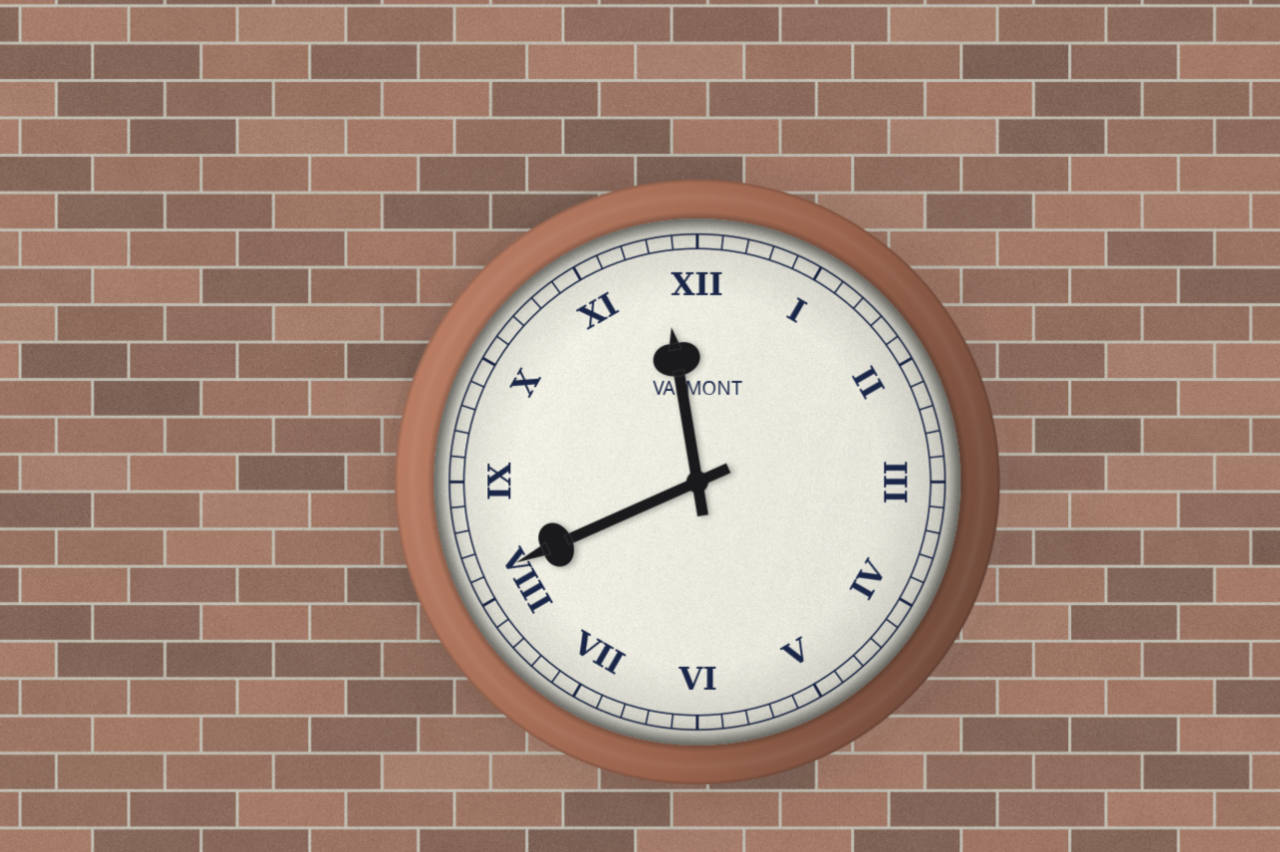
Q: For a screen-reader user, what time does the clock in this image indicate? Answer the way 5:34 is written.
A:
11:41
